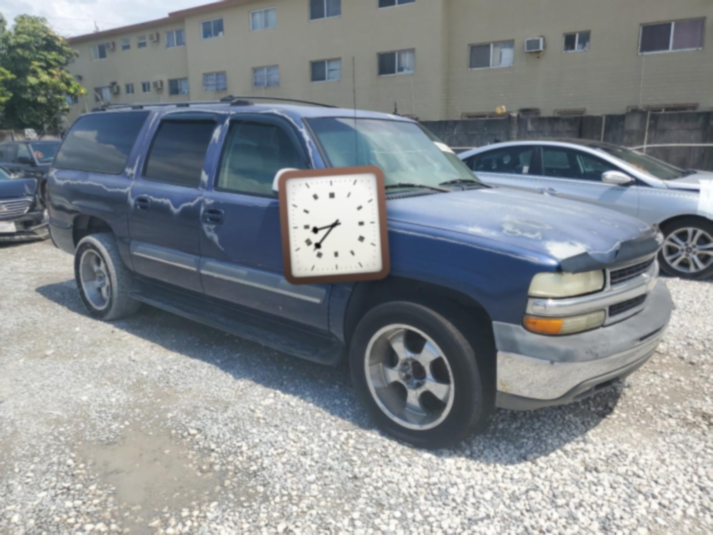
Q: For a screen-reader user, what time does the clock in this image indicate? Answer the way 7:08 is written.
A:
8:37
